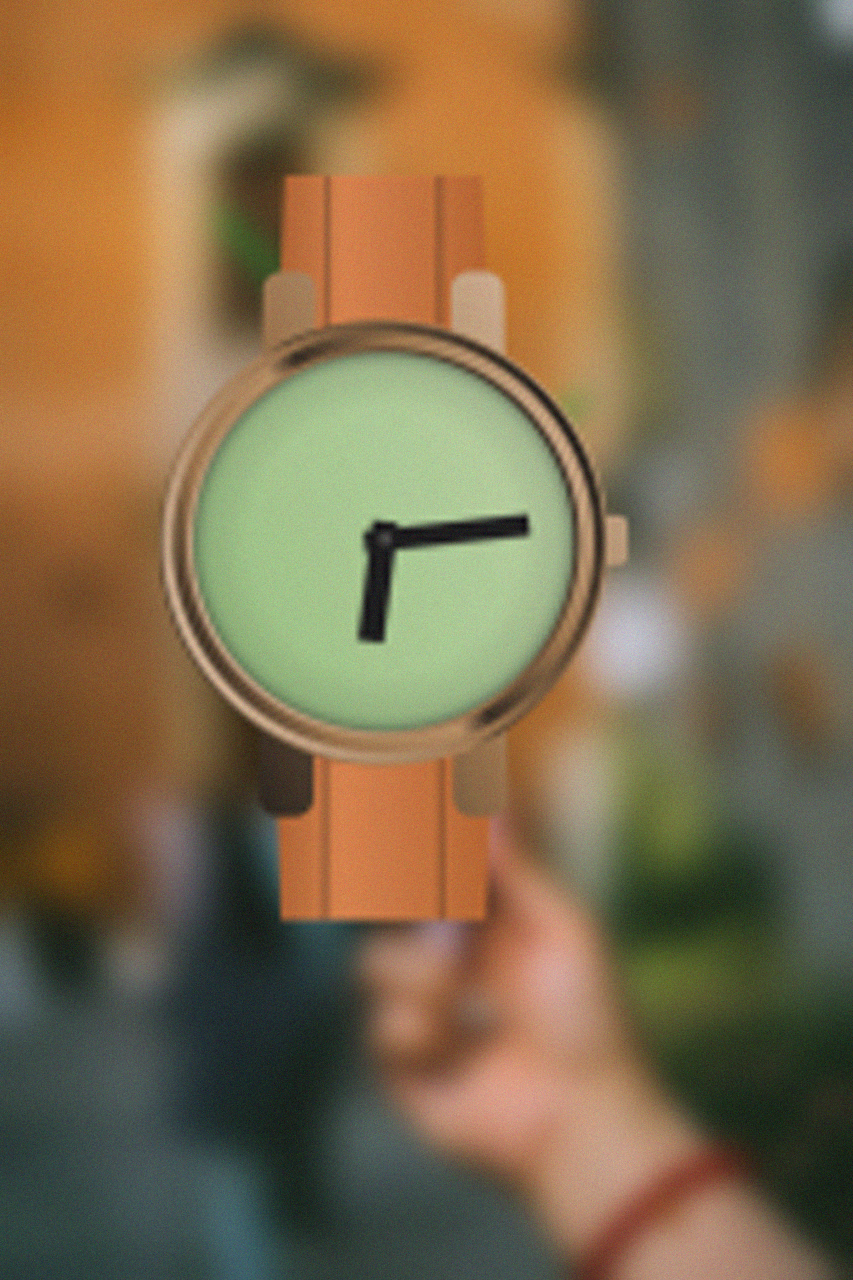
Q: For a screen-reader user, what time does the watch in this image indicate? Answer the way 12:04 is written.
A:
6:14
